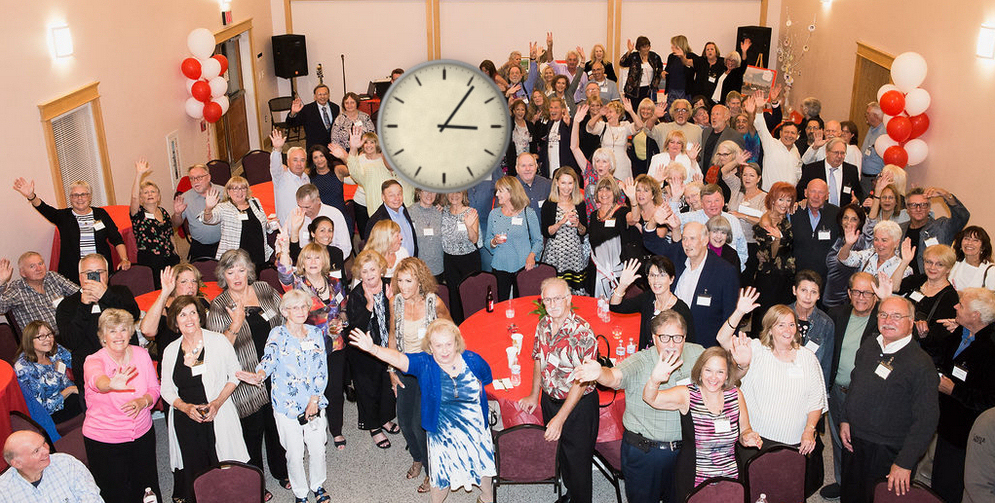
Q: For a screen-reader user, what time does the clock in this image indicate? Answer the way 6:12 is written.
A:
3:06
